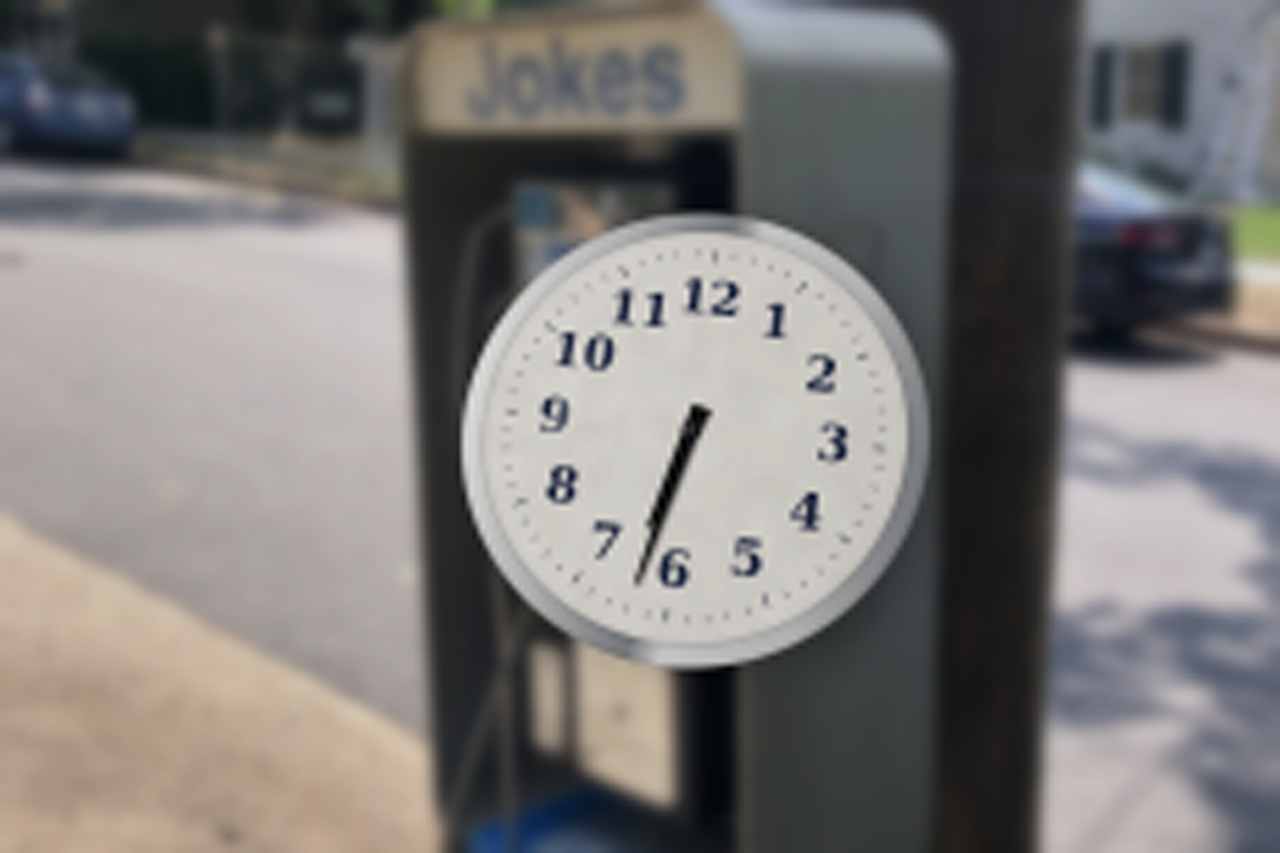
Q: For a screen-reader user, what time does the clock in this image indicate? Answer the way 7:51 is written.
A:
6:32
